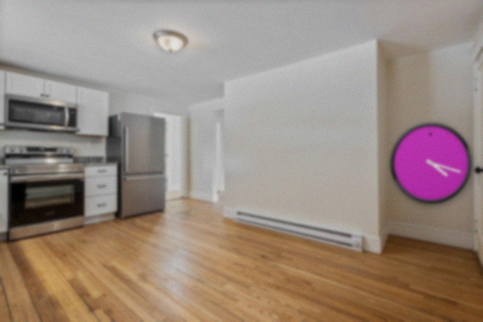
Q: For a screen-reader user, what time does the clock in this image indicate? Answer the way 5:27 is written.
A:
4:18
